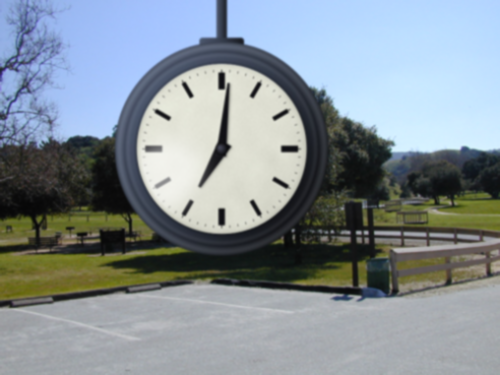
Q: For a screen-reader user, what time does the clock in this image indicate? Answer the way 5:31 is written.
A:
7:01
